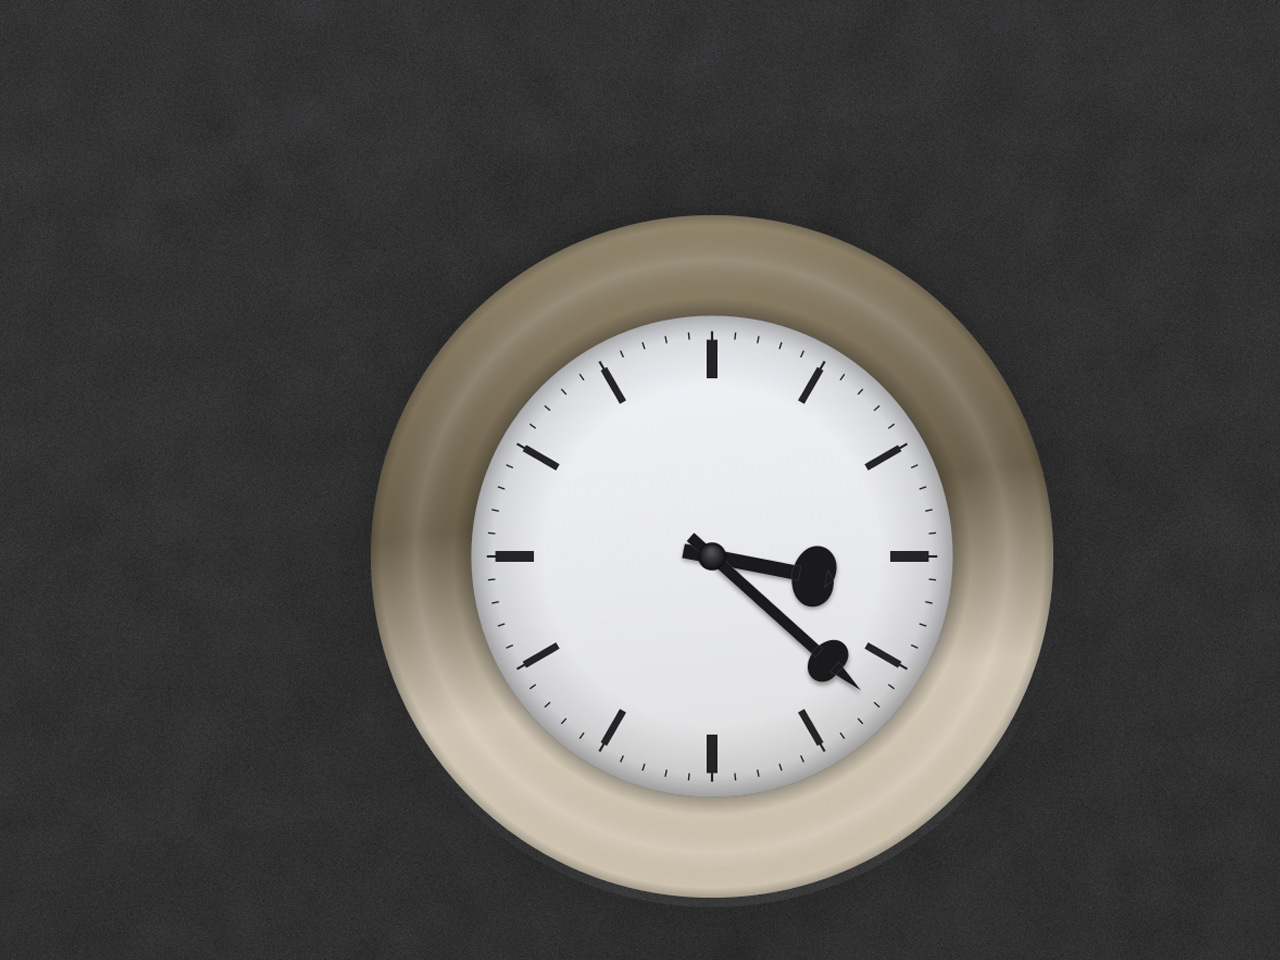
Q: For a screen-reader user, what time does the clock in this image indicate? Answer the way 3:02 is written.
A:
3:22
